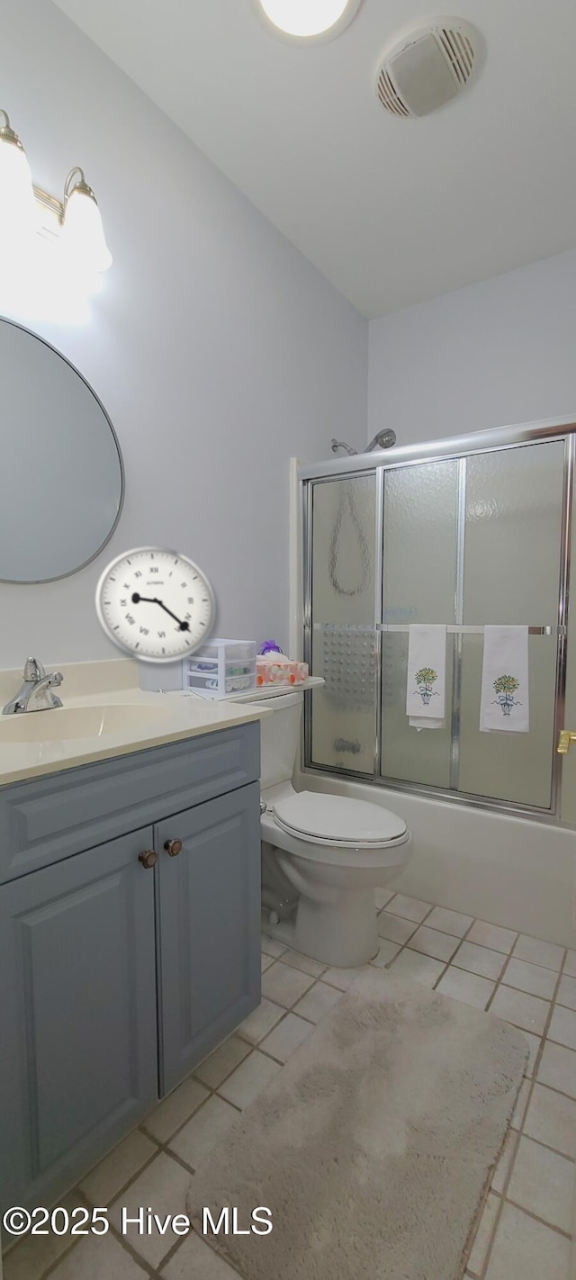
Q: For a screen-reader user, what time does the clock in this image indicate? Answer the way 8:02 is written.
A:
9:23
